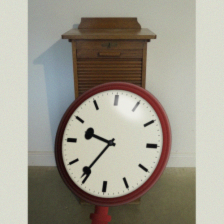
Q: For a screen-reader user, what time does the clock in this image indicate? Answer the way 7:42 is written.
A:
9:36
